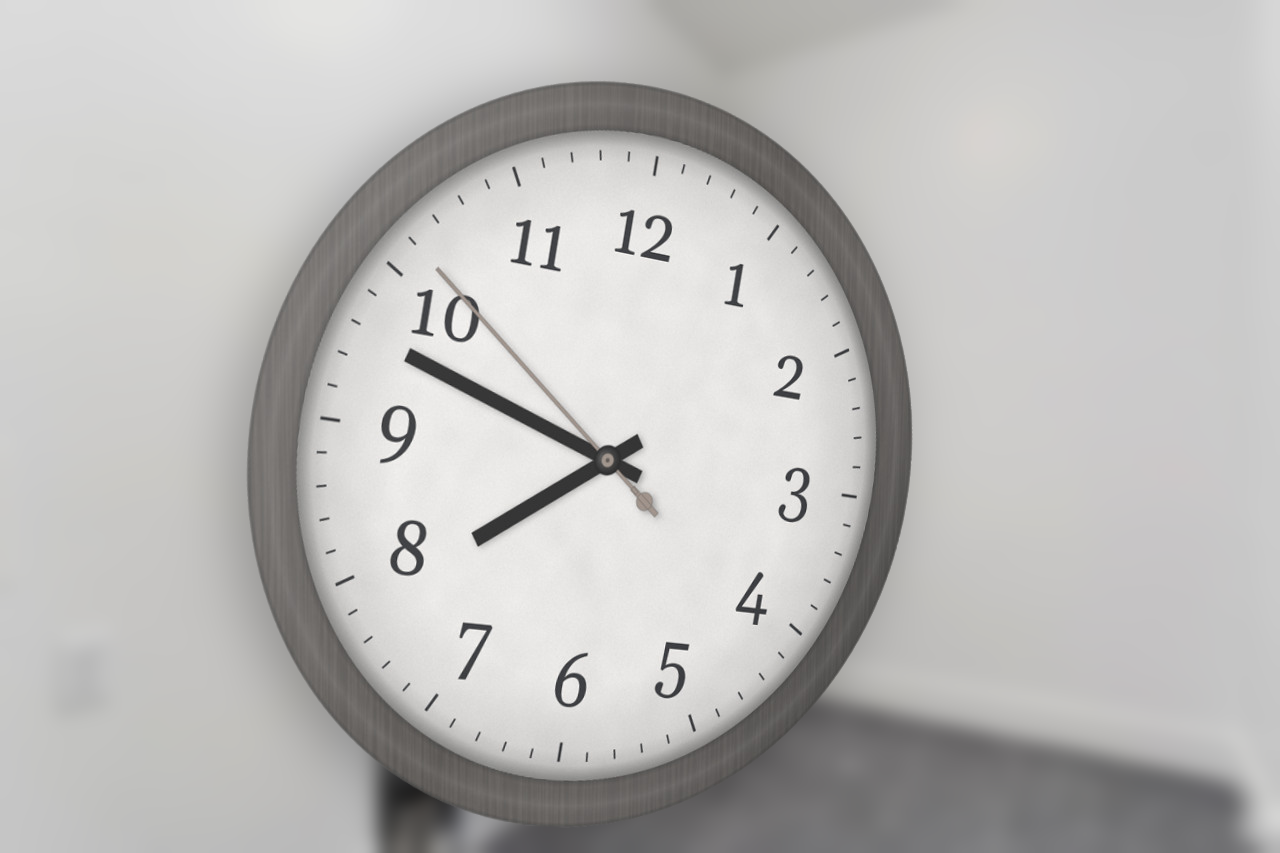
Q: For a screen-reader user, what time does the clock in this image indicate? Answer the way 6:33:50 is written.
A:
7:47:51
